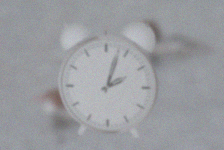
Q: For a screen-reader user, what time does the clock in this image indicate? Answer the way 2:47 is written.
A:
2:03
